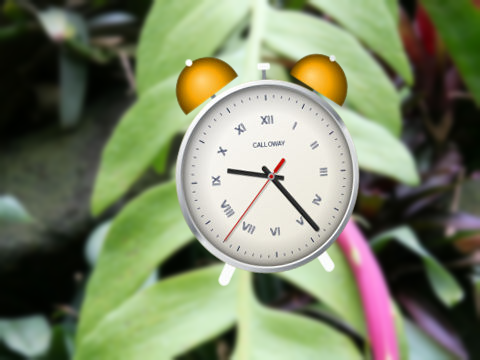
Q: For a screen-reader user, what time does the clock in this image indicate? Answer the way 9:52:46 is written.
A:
9:23:37
